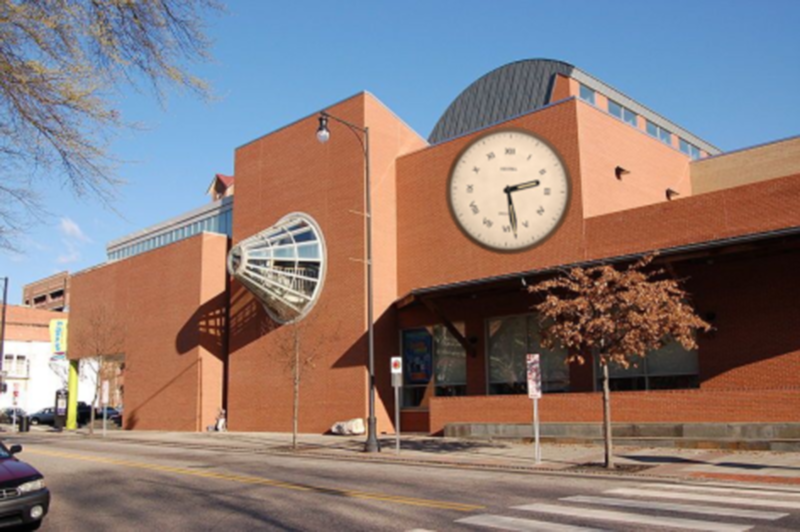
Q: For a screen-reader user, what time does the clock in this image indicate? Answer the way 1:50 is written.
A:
2:28
